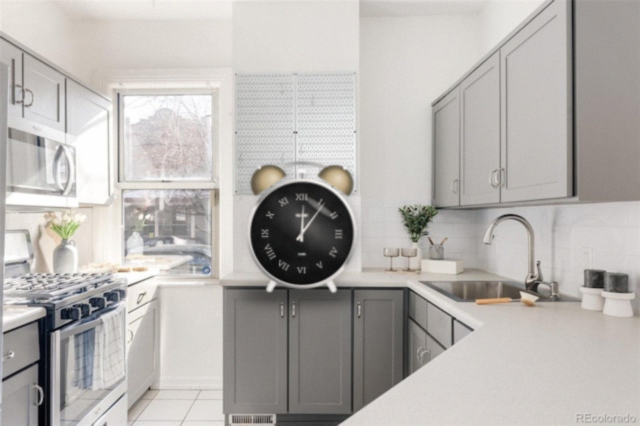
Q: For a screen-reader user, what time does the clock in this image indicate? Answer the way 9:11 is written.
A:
12:06
